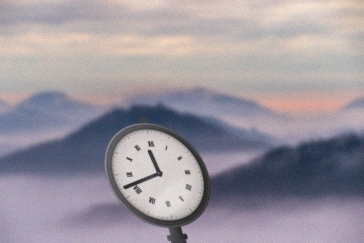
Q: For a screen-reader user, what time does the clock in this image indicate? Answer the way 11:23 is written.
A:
11:42
